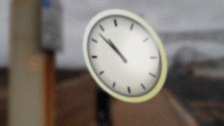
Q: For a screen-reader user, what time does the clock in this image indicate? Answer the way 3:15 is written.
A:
10:53
